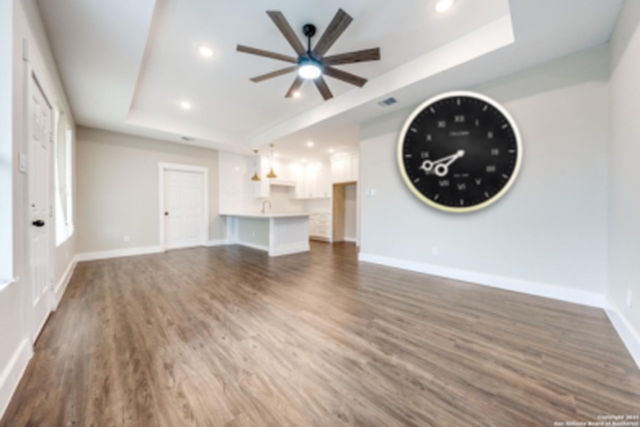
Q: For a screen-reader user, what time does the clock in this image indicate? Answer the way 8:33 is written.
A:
7:42
